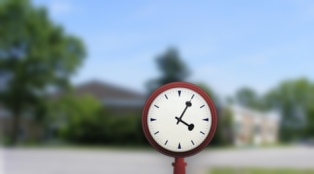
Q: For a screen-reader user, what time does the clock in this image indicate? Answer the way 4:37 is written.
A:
4:05
